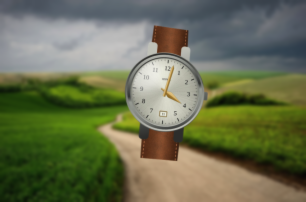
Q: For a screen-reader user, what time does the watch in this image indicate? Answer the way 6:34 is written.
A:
4:02
